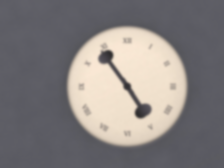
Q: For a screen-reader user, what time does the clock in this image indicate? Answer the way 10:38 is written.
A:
4:54
